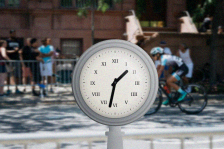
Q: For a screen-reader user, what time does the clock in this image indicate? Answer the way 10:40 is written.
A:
1:32
